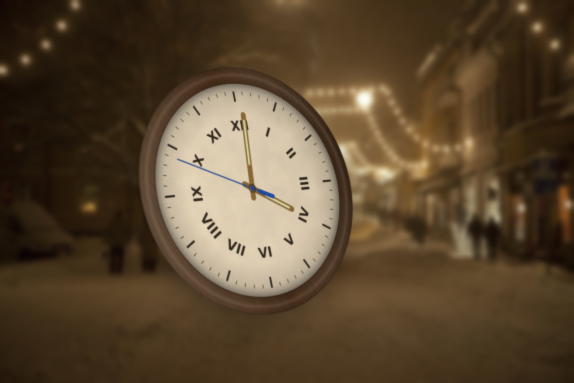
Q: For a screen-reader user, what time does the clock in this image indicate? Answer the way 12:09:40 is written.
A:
4:00:49
